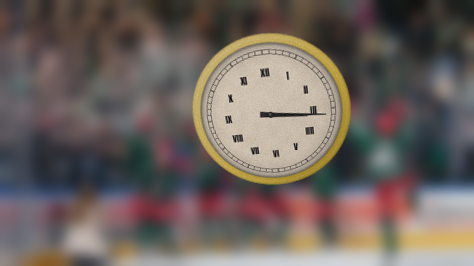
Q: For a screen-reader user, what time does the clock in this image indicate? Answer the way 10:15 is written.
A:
3:16
